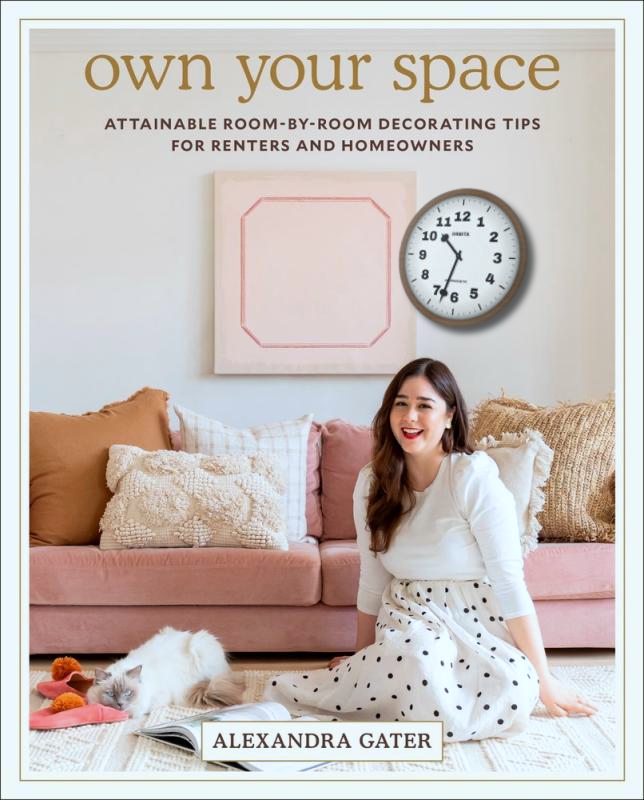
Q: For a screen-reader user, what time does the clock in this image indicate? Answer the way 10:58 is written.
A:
10:33
